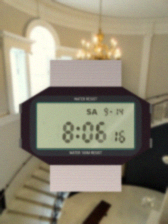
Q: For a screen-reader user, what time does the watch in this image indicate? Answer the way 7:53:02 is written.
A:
8:06:16
